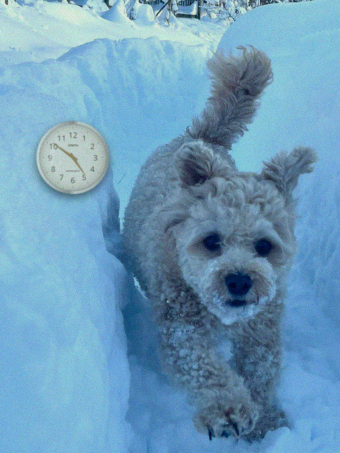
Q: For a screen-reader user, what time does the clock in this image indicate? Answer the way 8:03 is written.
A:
4:51
